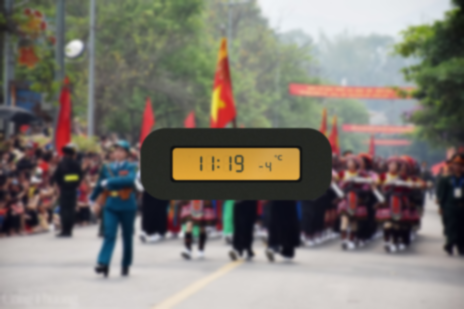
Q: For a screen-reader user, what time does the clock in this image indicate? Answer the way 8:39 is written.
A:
11:19
